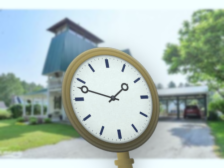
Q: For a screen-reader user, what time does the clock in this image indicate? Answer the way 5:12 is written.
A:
1:48
